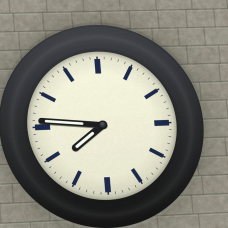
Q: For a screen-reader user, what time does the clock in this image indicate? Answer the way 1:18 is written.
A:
7:46
